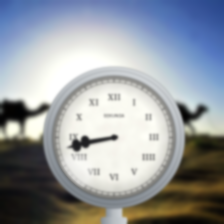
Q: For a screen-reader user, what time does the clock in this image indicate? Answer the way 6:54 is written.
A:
8:43
